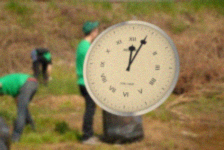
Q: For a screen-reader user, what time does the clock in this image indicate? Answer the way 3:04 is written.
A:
12:04
